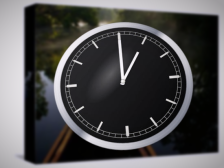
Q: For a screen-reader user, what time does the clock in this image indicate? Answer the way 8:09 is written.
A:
1:00
